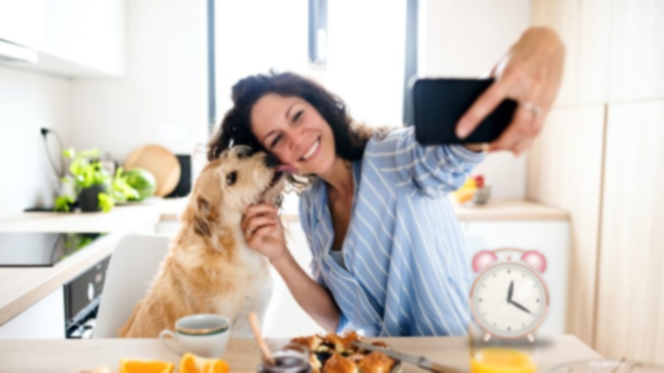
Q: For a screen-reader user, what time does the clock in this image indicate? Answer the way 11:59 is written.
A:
12:20
